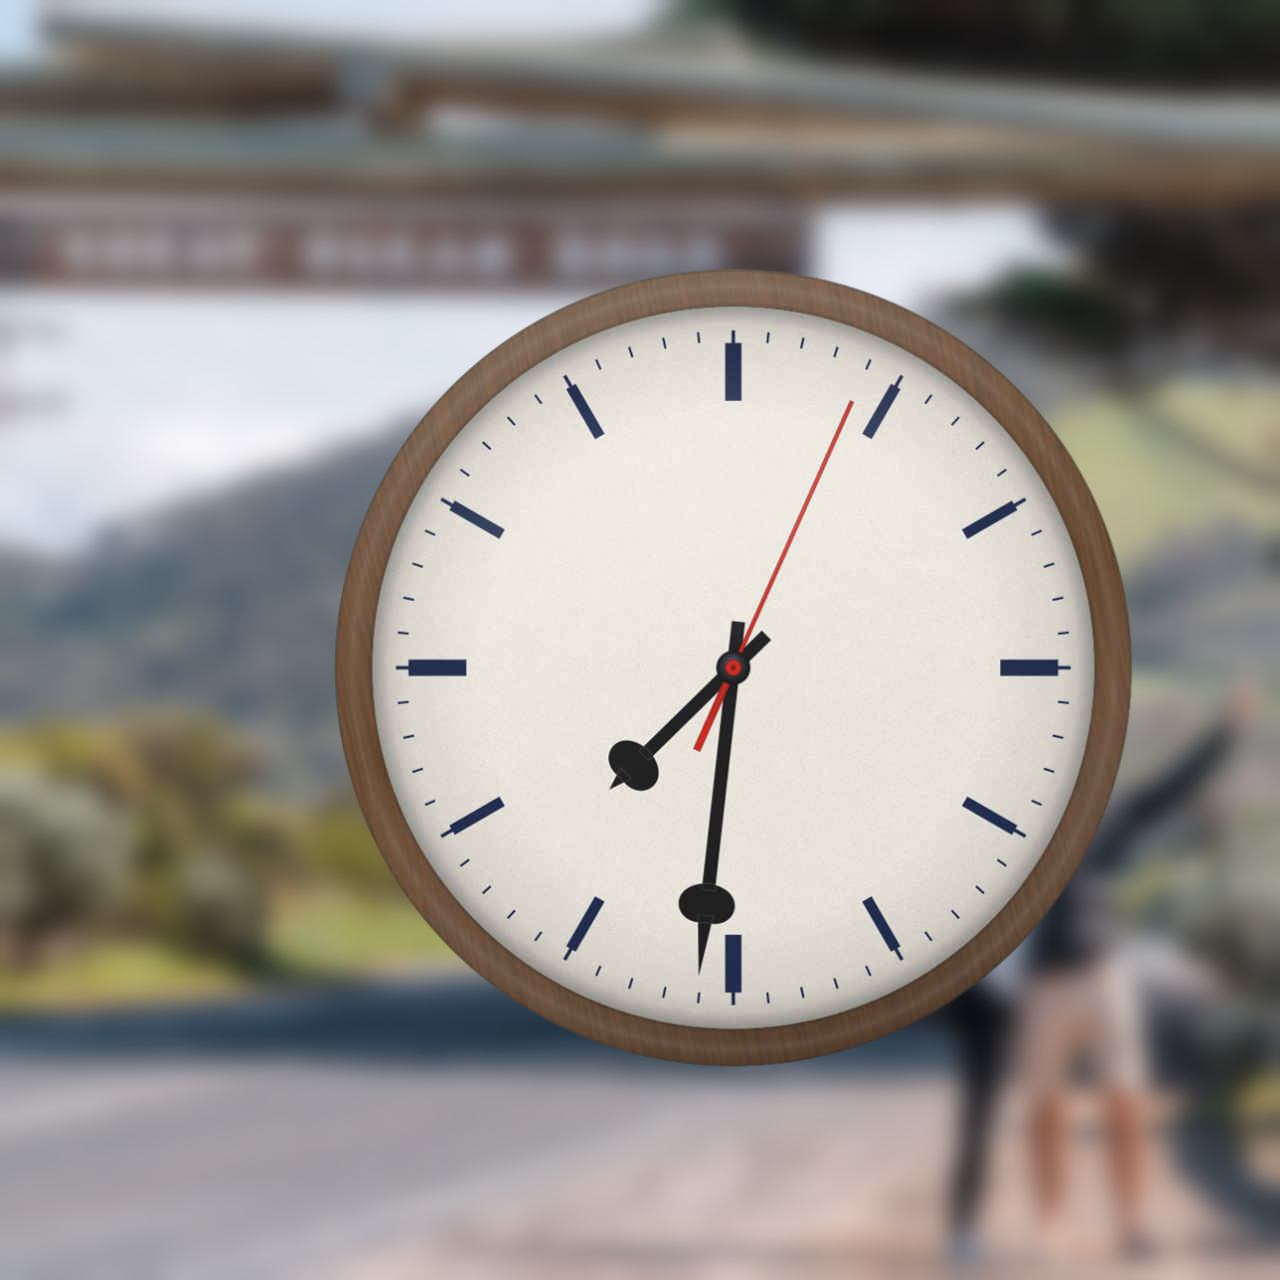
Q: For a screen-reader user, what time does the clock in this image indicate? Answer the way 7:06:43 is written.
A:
7:31:04
